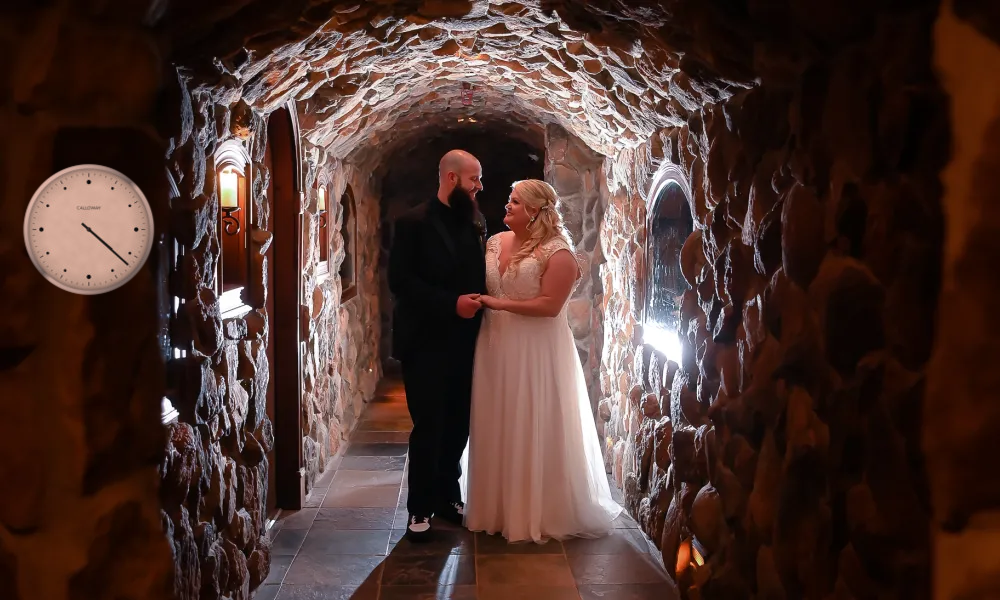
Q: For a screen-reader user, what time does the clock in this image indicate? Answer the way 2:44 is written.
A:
4:22
